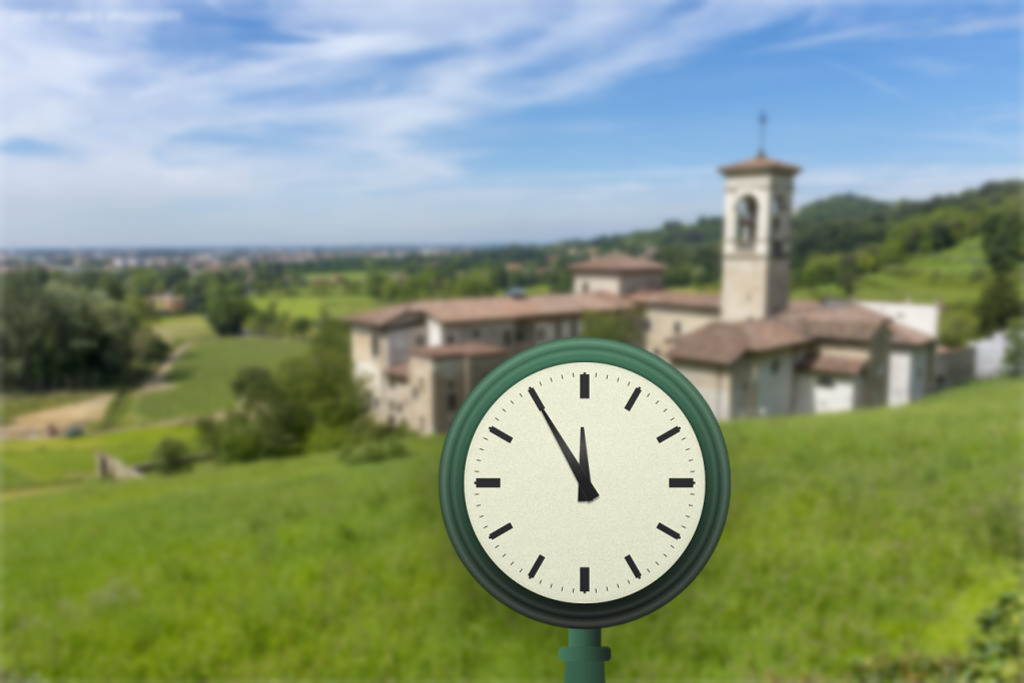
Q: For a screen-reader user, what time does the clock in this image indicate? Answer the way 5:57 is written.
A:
11:55
